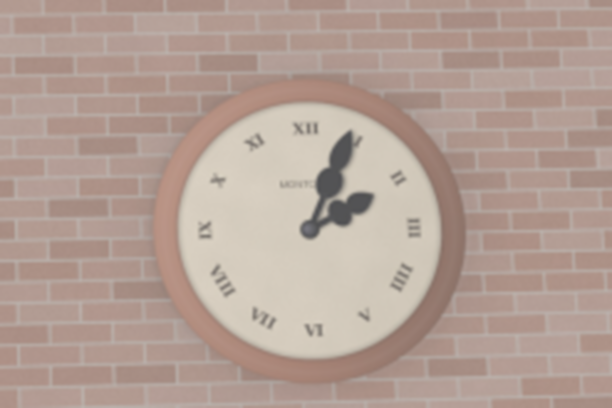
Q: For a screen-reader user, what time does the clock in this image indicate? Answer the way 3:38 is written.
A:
2:04
